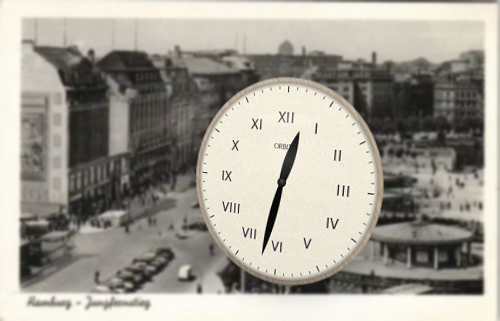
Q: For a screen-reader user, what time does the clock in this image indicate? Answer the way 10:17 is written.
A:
12:32
